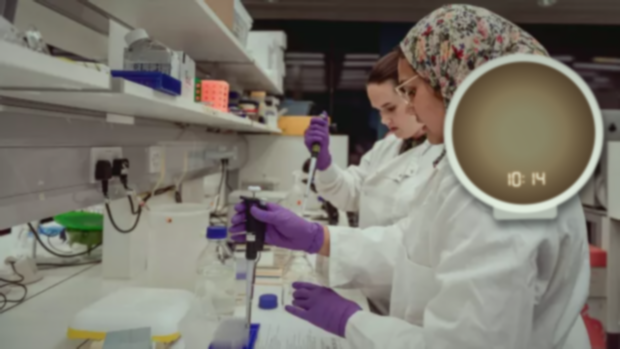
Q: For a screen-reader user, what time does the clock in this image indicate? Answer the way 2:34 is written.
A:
10:14
